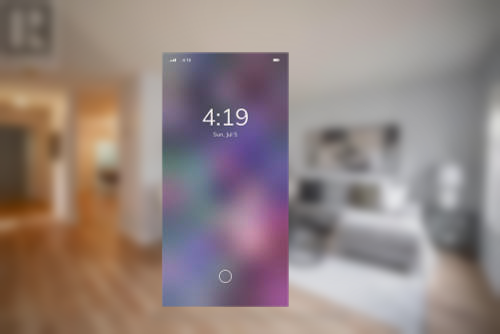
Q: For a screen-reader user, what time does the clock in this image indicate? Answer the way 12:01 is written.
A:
4:19
